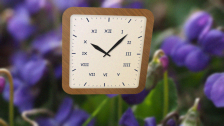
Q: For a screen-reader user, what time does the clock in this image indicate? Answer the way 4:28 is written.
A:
10:07
